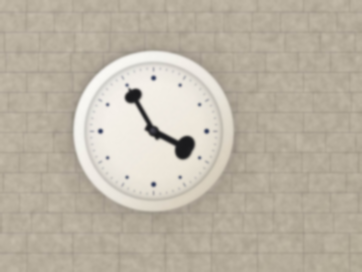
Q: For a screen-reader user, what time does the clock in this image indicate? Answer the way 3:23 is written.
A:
3:55
